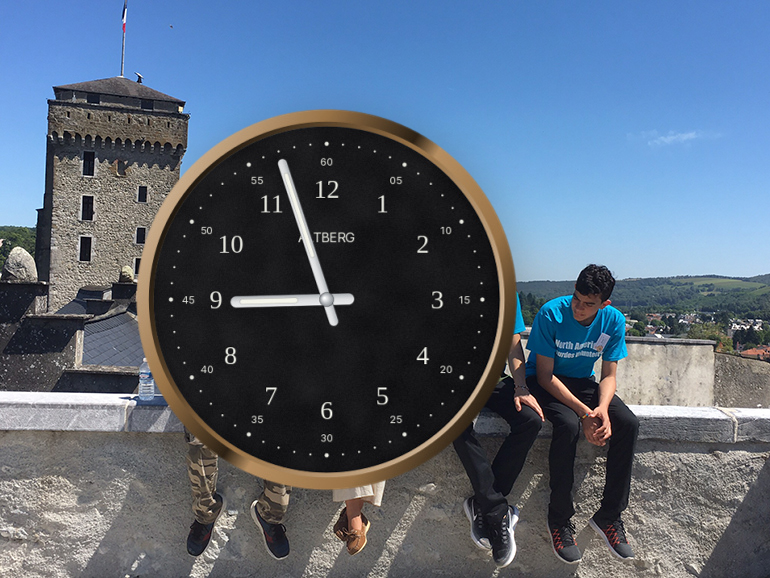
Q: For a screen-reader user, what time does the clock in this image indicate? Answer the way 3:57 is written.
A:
8:57
